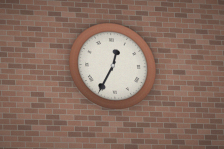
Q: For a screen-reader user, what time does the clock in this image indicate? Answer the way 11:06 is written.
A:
12:35
